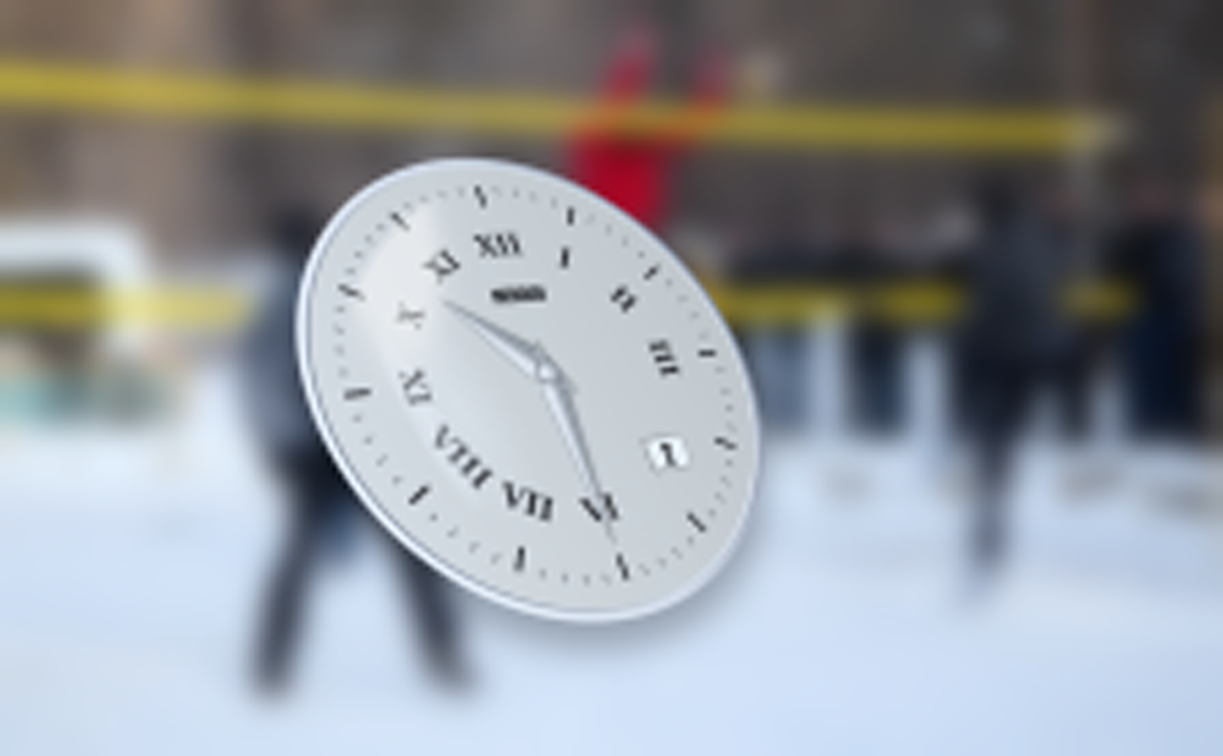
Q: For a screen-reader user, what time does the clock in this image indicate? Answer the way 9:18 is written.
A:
10:30
